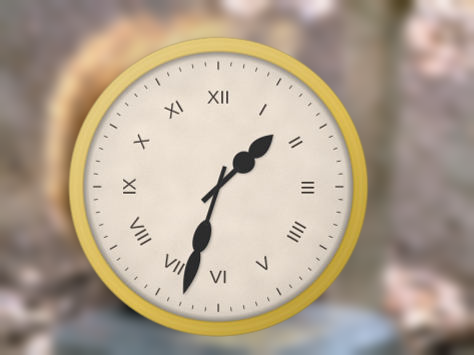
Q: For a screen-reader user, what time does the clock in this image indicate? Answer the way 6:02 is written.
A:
1:33
